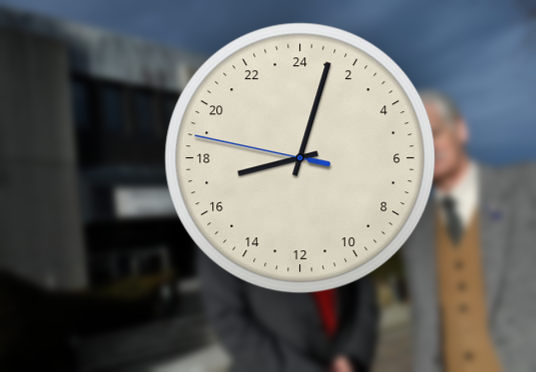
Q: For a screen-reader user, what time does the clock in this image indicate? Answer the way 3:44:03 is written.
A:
17:02:47
